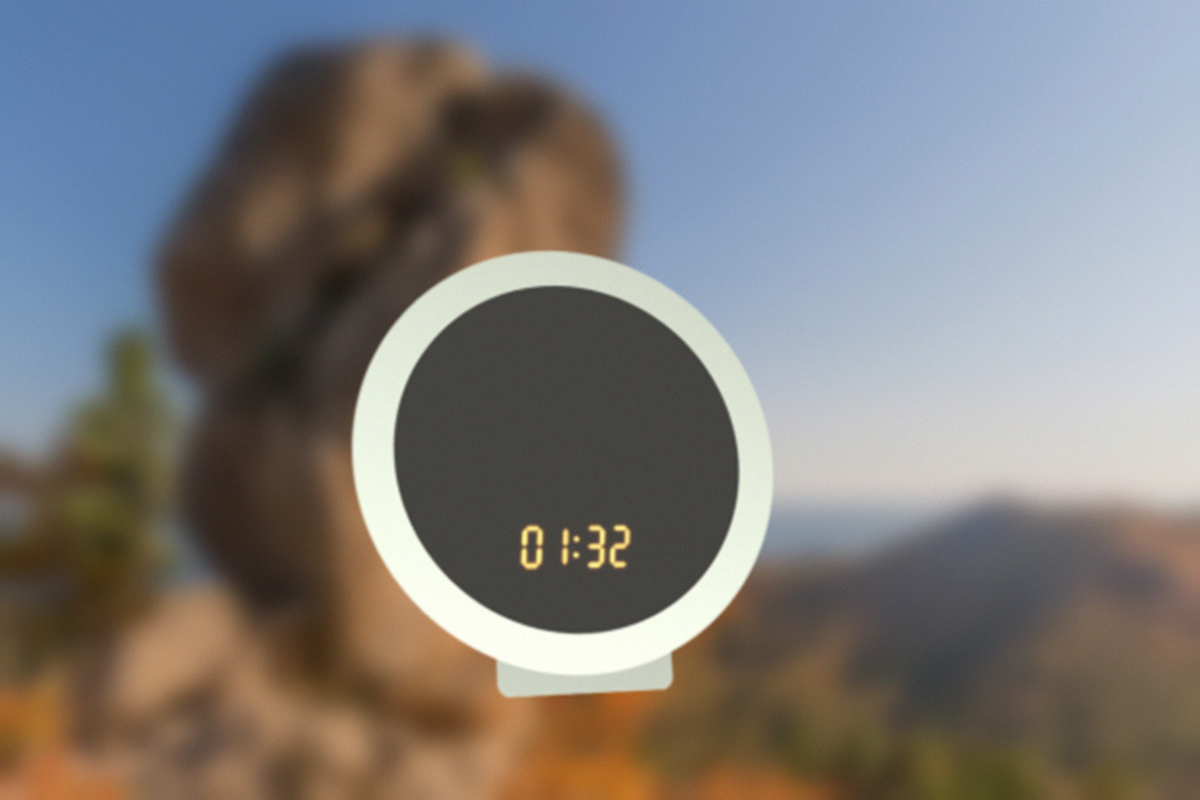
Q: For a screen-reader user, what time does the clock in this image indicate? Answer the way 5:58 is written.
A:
1:32
